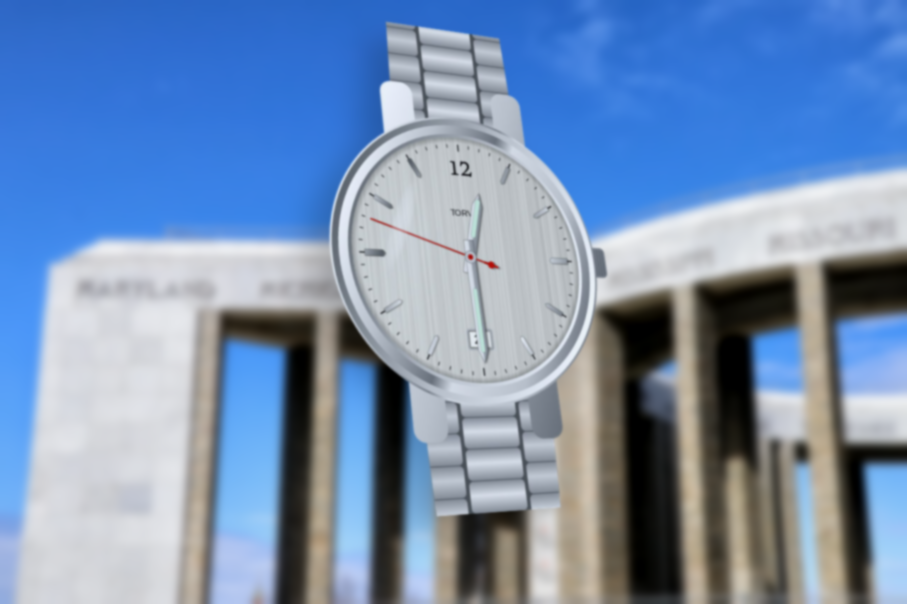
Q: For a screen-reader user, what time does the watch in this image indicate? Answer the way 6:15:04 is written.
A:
12:29:48
